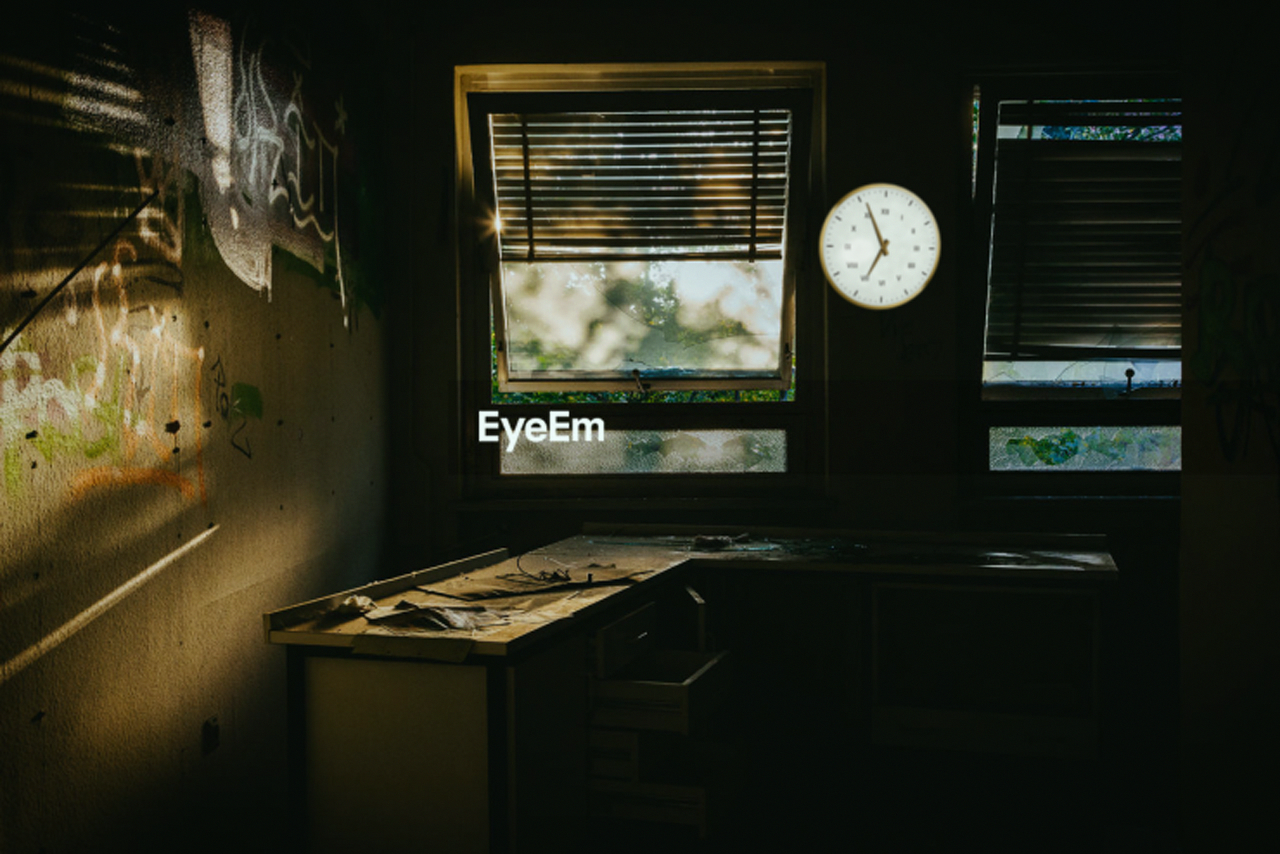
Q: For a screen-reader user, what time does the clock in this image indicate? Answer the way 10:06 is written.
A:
6:56
